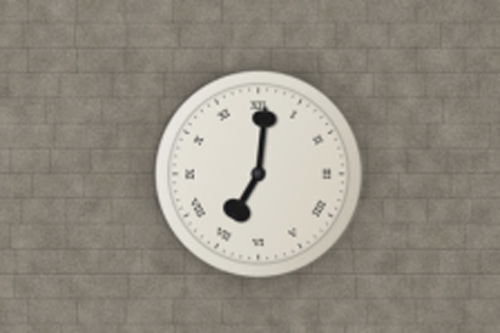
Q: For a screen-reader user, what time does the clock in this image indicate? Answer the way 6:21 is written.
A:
7:01
